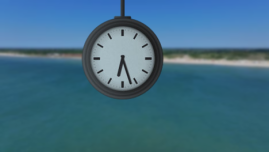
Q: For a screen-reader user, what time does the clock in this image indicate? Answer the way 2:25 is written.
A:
6:27
